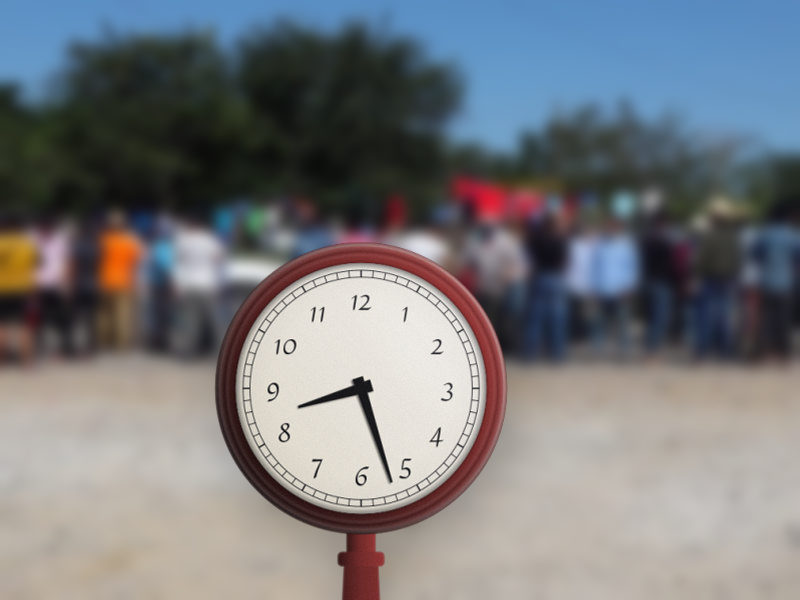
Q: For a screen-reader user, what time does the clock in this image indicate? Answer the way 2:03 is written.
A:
8:27
